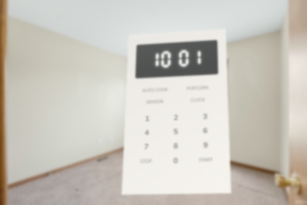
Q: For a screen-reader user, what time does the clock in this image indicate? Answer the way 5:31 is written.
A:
10:01
